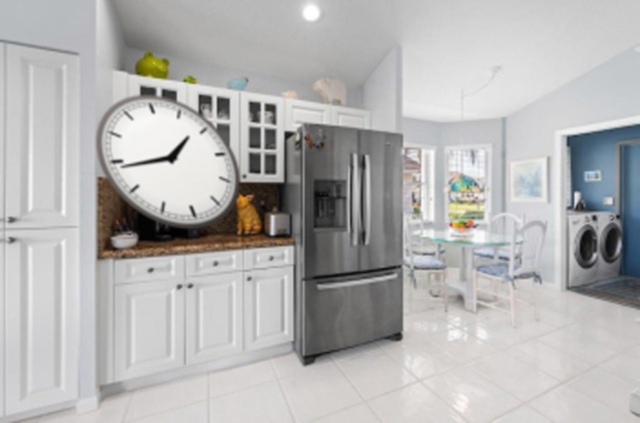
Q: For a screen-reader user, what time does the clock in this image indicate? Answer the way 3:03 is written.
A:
1:44
